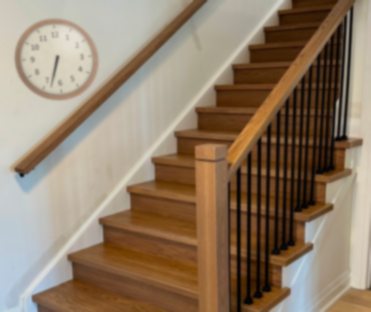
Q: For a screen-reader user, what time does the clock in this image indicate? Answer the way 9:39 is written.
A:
6:33
